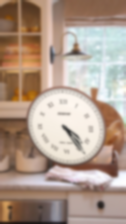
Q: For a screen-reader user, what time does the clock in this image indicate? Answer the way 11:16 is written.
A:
4:24
